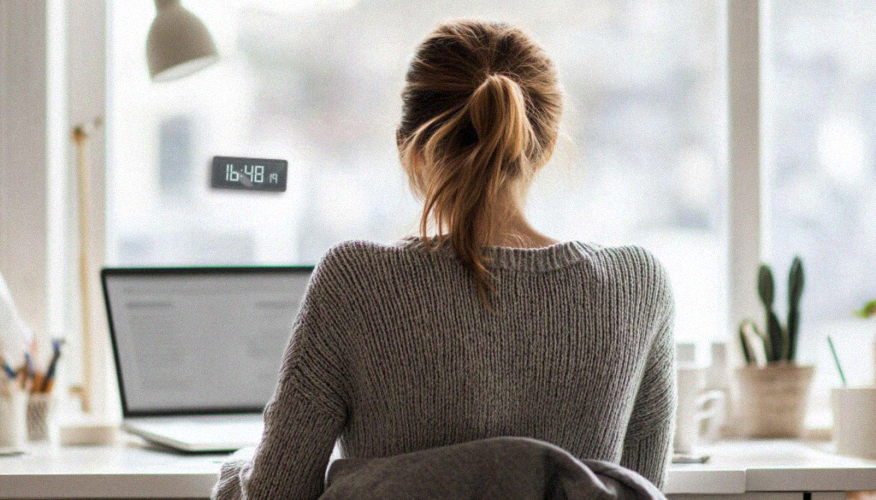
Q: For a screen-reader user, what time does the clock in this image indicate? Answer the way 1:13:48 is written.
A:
16:48:19
